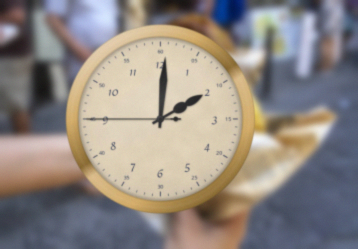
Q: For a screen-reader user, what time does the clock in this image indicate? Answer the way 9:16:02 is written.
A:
2:00:45
